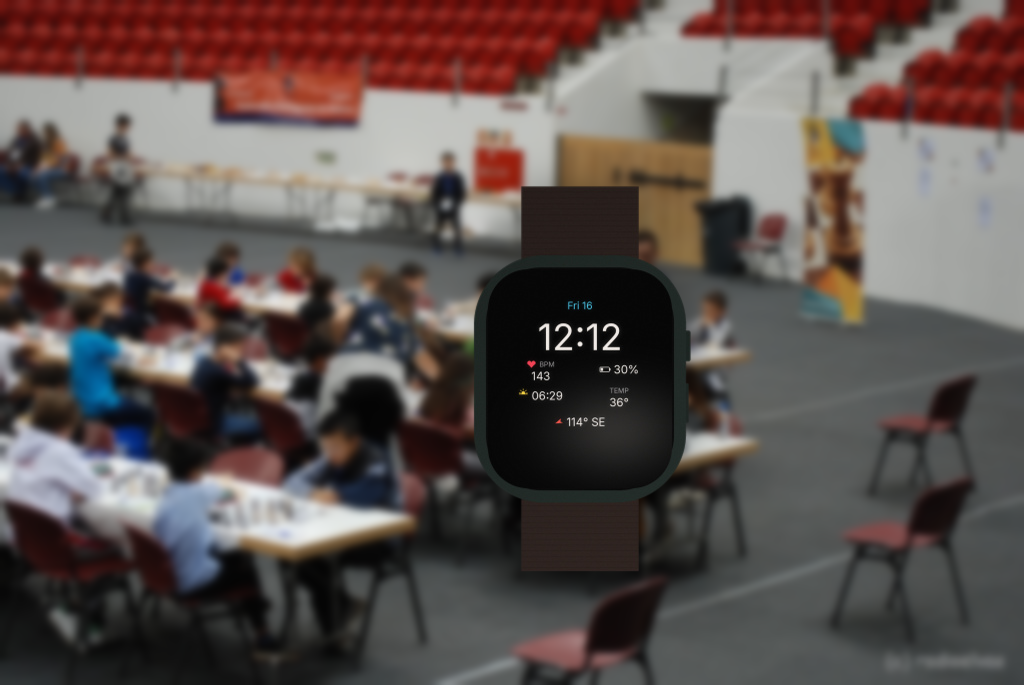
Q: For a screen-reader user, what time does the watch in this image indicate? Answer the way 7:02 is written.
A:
12:12
